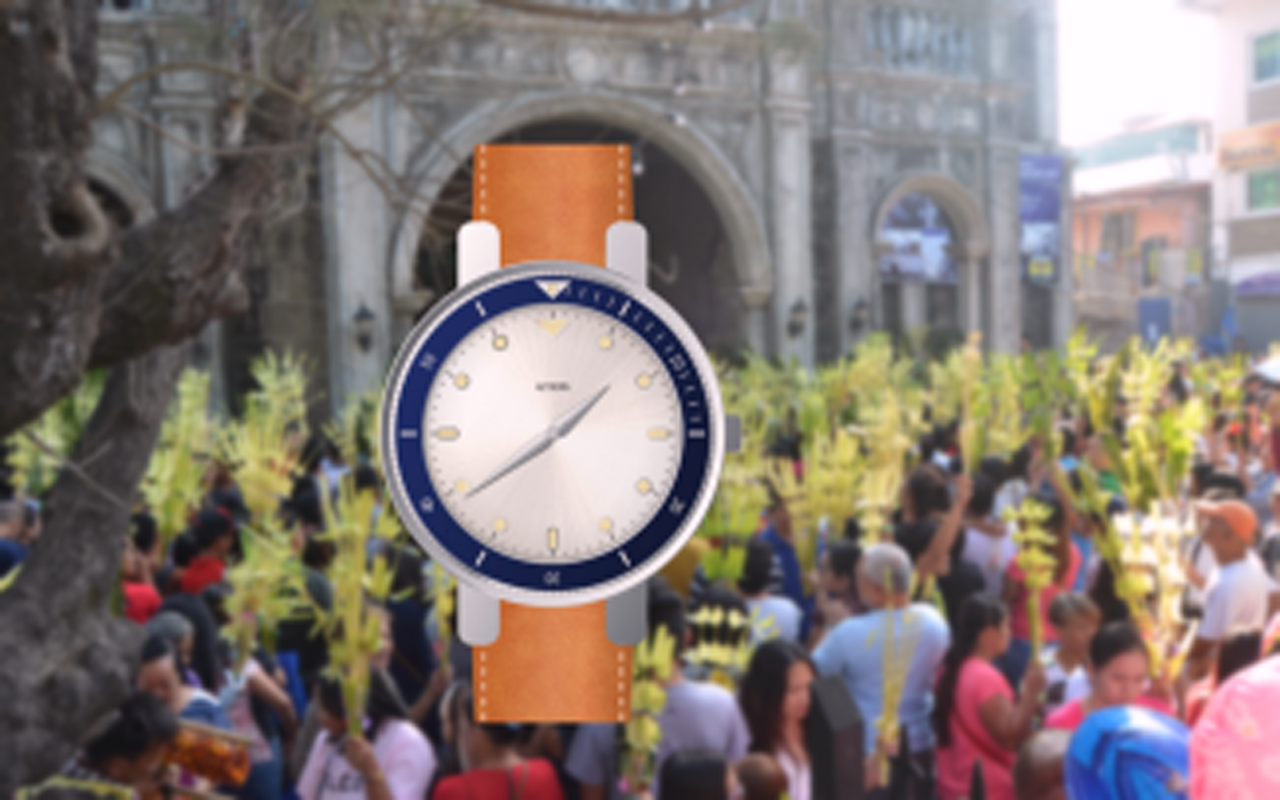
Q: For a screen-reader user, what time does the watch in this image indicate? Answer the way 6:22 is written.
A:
1:39
